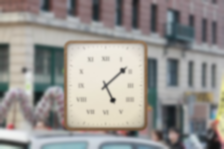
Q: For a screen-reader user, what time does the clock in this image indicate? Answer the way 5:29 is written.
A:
5:08
